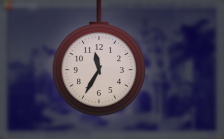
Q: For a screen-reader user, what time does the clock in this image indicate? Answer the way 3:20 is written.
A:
11:35
